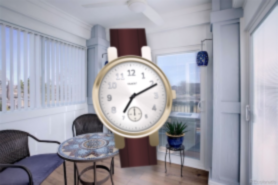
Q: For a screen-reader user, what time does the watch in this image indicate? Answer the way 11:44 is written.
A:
7:11
